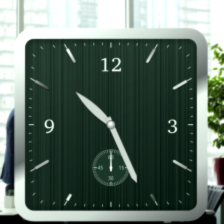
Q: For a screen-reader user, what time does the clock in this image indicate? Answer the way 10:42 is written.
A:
10:26
